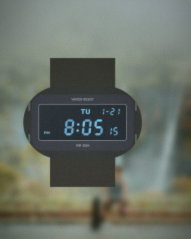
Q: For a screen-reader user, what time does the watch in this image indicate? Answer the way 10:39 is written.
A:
8:05
